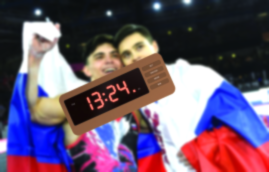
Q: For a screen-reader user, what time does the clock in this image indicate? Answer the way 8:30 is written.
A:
13:24
